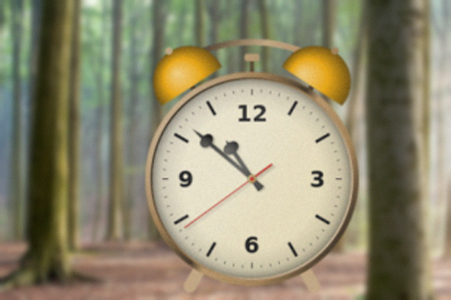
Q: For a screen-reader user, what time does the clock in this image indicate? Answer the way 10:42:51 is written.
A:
10:51:39
